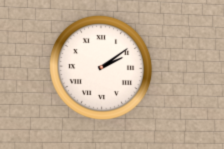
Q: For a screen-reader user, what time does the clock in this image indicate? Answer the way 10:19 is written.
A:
2:09
